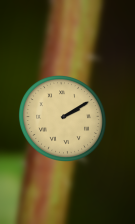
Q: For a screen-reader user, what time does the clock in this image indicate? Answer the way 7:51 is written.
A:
2:10
